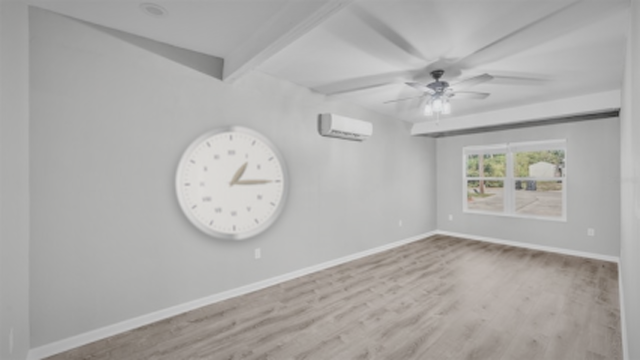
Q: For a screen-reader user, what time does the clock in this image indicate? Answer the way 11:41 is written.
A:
1:15
